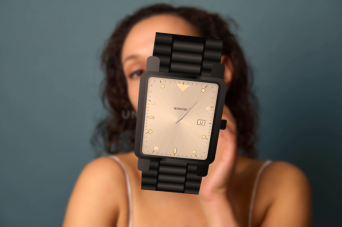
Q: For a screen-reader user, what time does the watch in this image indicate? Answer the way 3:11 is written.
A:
1:06
